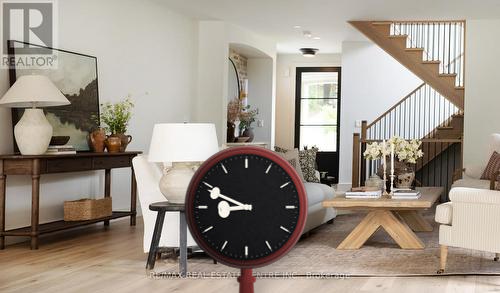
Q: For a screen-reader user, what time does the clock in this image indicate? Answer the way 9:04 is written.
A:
8:49
